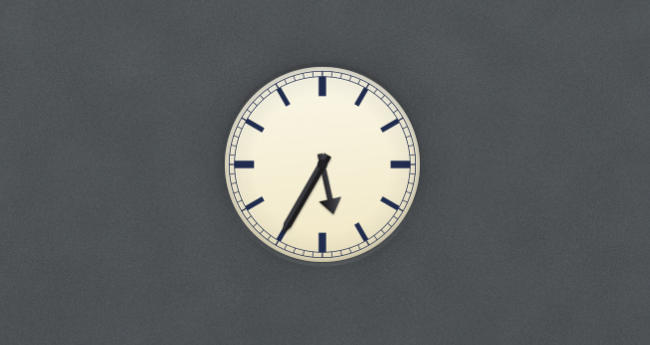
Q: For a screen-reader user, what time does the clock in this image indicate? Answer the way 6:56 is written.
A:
5:35
